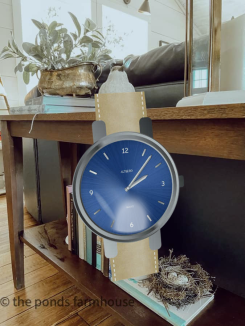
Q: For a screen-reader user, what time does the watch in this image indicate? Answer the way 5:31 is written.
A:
2:07
